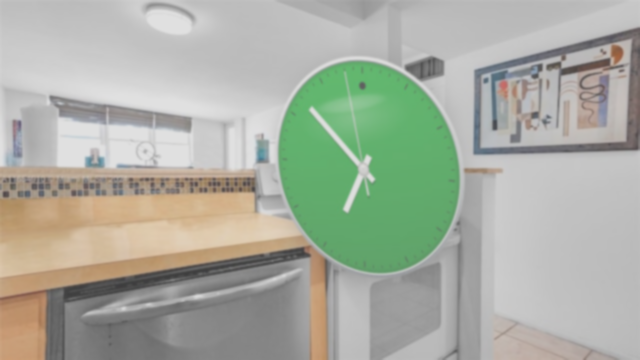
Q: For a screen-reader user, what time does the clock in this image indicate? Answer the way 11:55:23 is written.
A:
6:51:58
